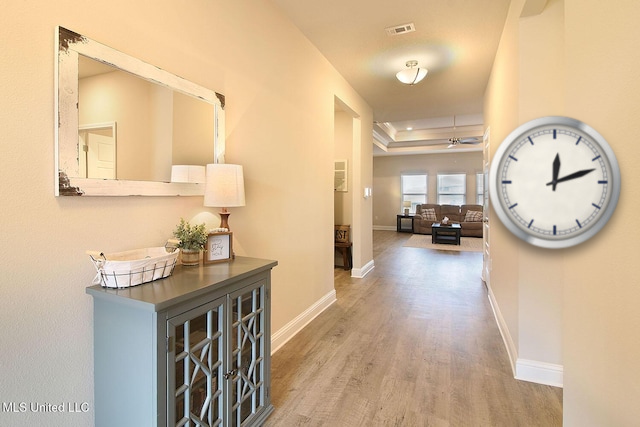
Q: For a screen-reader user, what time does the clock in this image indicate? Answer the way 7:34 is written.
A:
12:12
